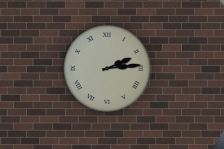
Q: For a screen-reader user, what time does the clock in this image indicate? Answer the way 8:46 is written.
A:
2:14
